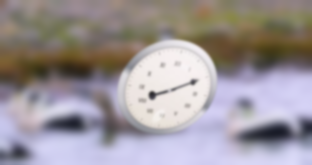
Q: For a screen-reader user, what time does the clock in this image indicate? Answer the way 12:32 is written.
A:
8:10
